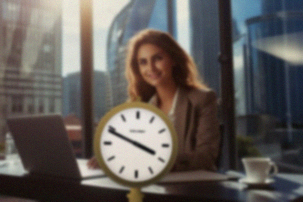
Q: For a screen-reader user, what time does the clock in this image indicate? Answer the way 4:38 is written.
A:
3:49
